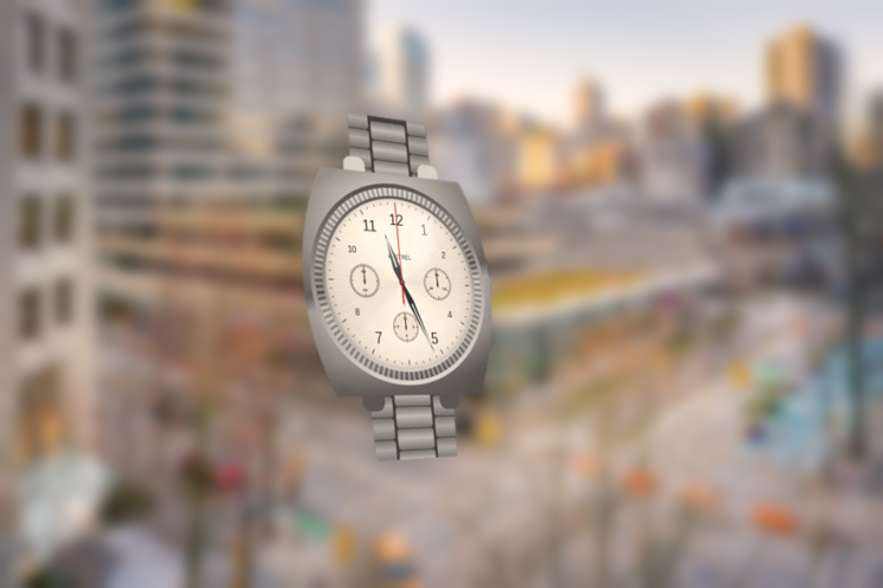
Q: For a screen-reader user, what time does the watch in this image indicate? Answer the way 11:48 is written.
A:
11:26
